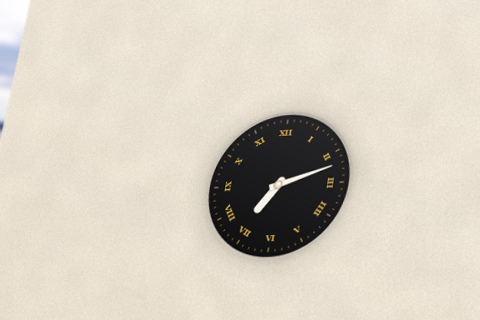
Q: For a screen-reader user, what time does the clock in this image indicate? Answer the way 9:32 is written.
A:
7:12
